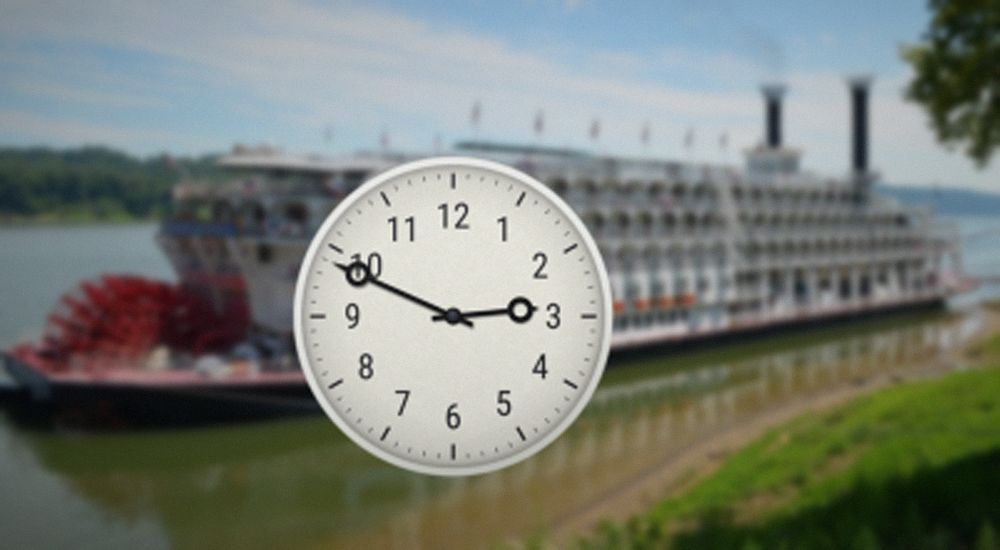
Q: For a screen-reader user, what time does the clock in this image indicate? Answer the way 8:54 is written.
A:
2:49
